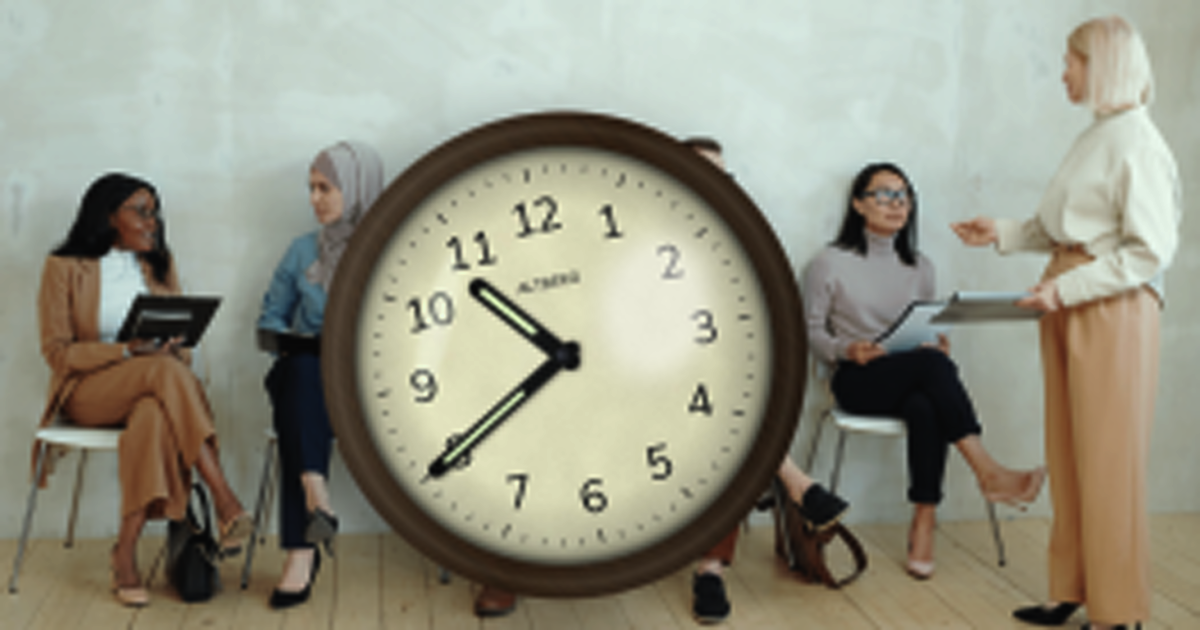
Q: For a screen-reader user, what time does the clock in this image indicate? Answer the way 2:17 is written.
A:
10:40
